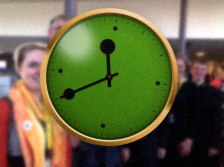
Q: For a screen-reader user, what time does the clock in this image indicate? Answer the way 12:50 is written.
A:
11:40
